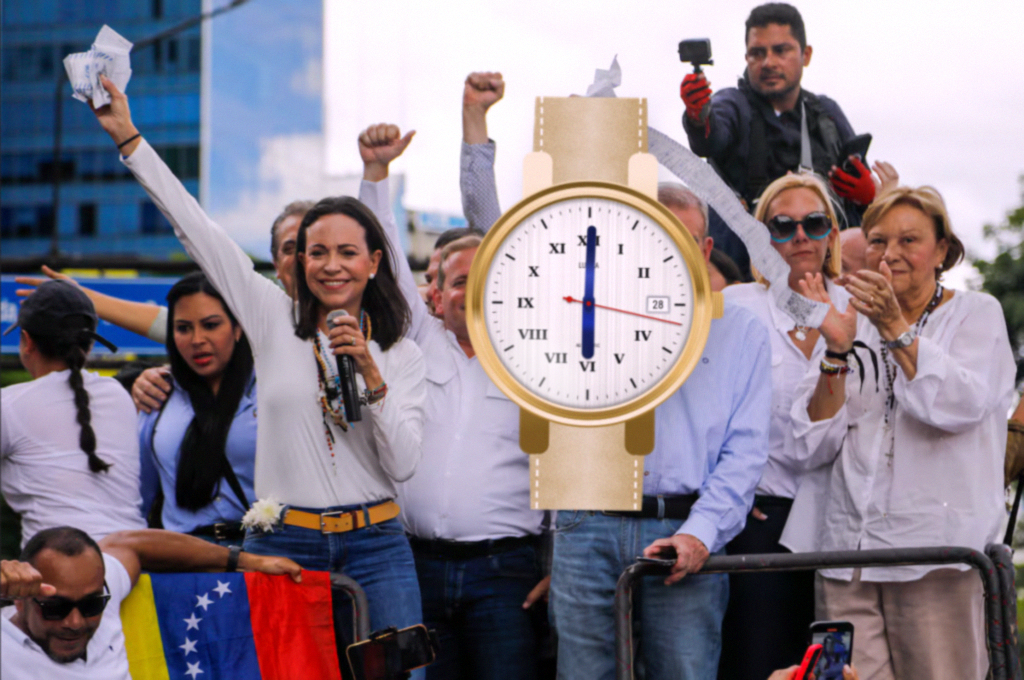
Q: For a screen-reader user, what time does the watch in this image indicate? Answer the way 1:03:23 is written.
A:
6:00:17
